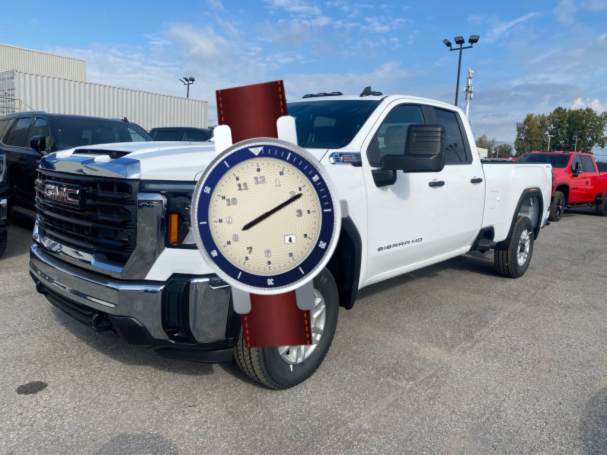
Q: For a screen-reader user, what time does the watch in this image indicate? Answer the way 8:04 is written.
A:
8:11
